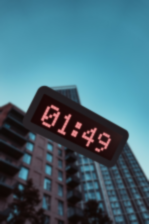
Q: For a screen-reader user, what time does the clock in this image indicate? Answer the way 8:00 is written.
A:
1:49
